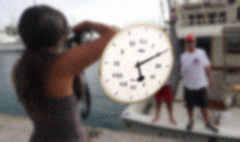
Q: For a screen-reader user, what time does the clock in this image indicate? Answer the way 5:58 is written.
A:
5:10
